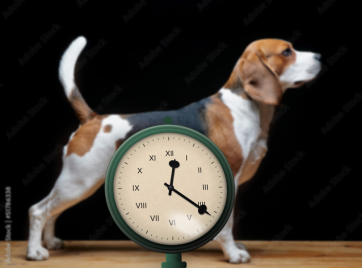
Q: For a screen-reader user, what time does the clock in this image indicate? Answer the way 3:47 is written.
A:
12:21
